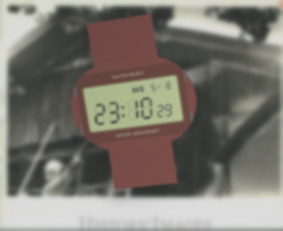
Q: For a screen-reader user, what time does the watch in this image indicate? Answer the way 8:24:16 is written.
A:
23:10:29
